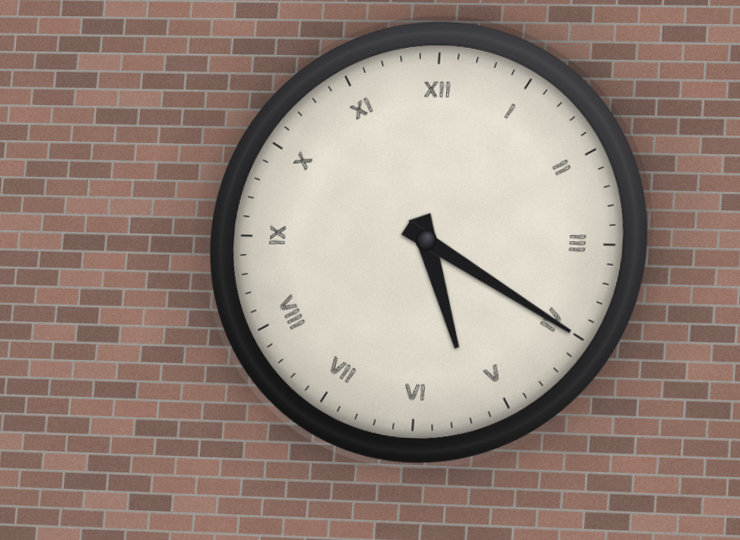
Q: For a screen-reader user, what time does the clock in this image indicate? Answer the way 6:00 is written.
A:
5:20
